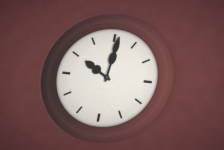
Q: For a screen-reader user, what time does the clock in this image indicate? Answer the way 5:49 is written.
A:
10:01
